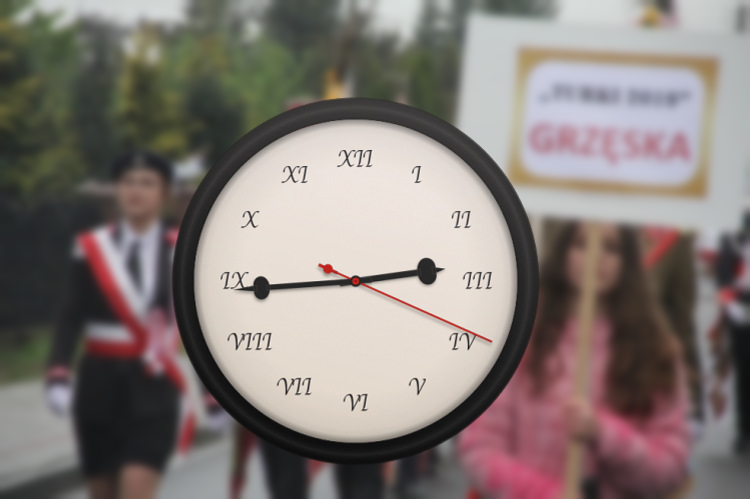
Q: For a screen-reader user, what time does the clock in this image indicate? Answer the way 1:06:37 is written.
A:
2:44:19
